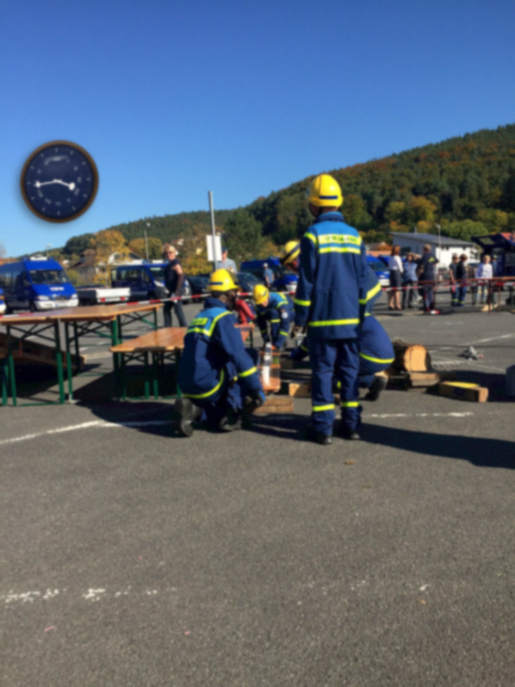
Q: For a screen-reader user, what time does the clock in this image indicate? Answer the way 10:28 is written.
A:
3:44
